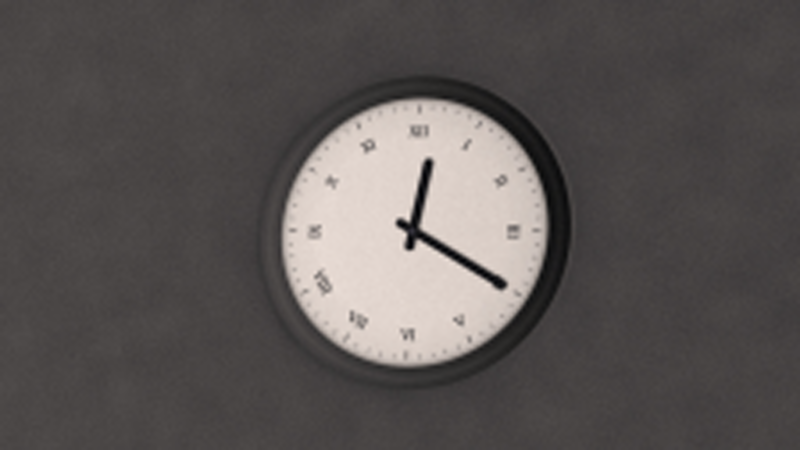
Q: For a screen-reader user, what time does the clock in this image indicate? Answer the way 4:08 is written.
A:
12:20
